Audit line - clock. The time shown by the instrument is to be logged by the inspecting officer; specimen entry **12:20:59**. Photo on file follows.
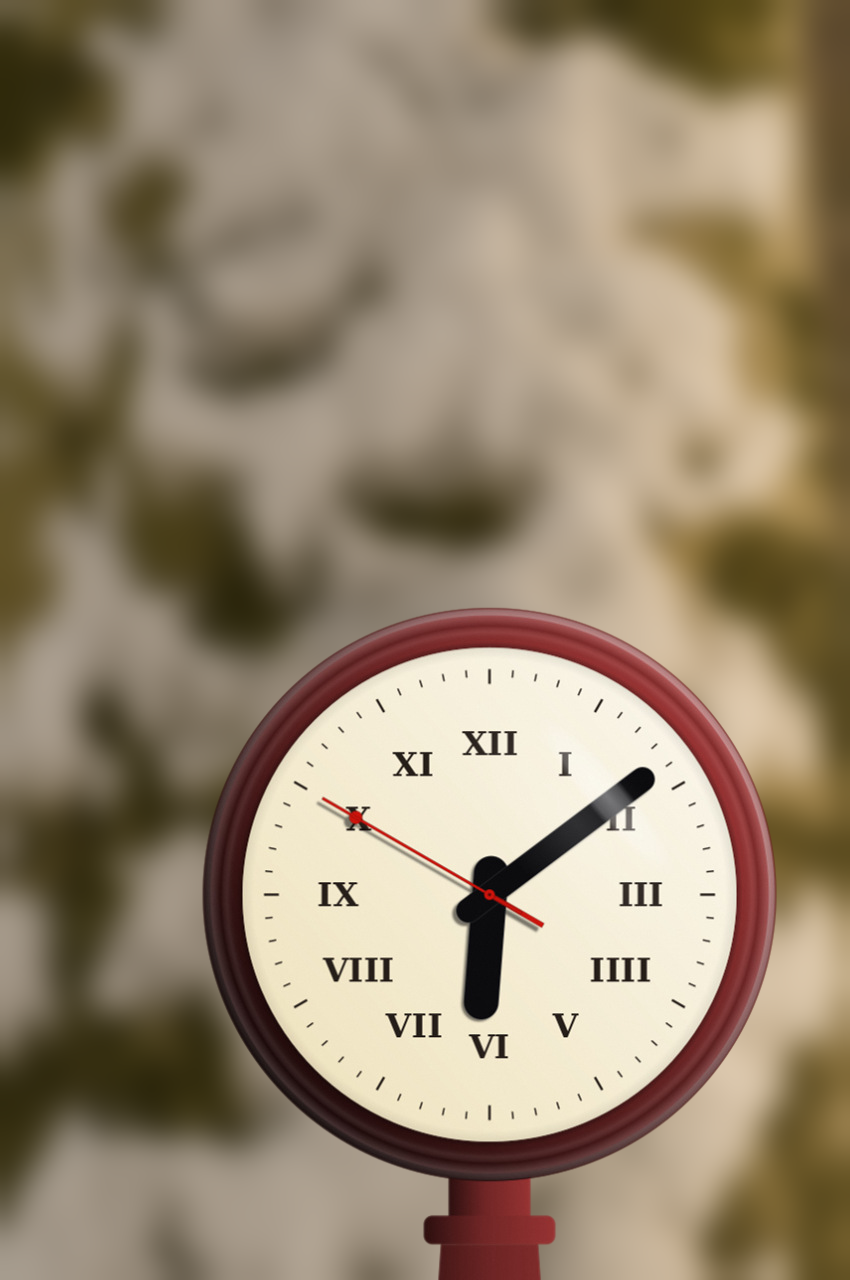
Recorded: **6:08:50**
